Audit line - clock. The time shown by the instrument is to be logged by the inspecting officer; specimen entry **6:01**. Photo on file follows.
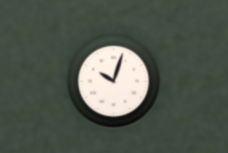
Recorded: **10:03**
